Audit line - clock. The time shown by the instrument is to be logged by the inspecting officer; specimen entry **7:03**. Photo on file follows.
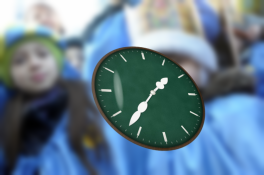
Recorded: **1:37**
